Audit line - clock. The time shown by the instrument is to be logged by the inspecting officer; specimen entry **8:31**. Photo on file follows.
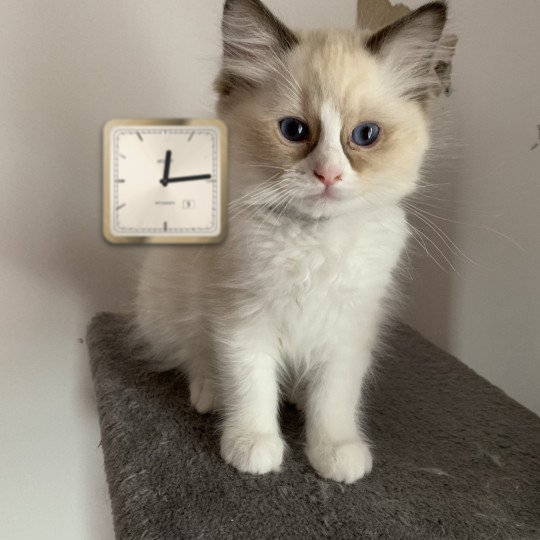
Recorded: **12:14**
